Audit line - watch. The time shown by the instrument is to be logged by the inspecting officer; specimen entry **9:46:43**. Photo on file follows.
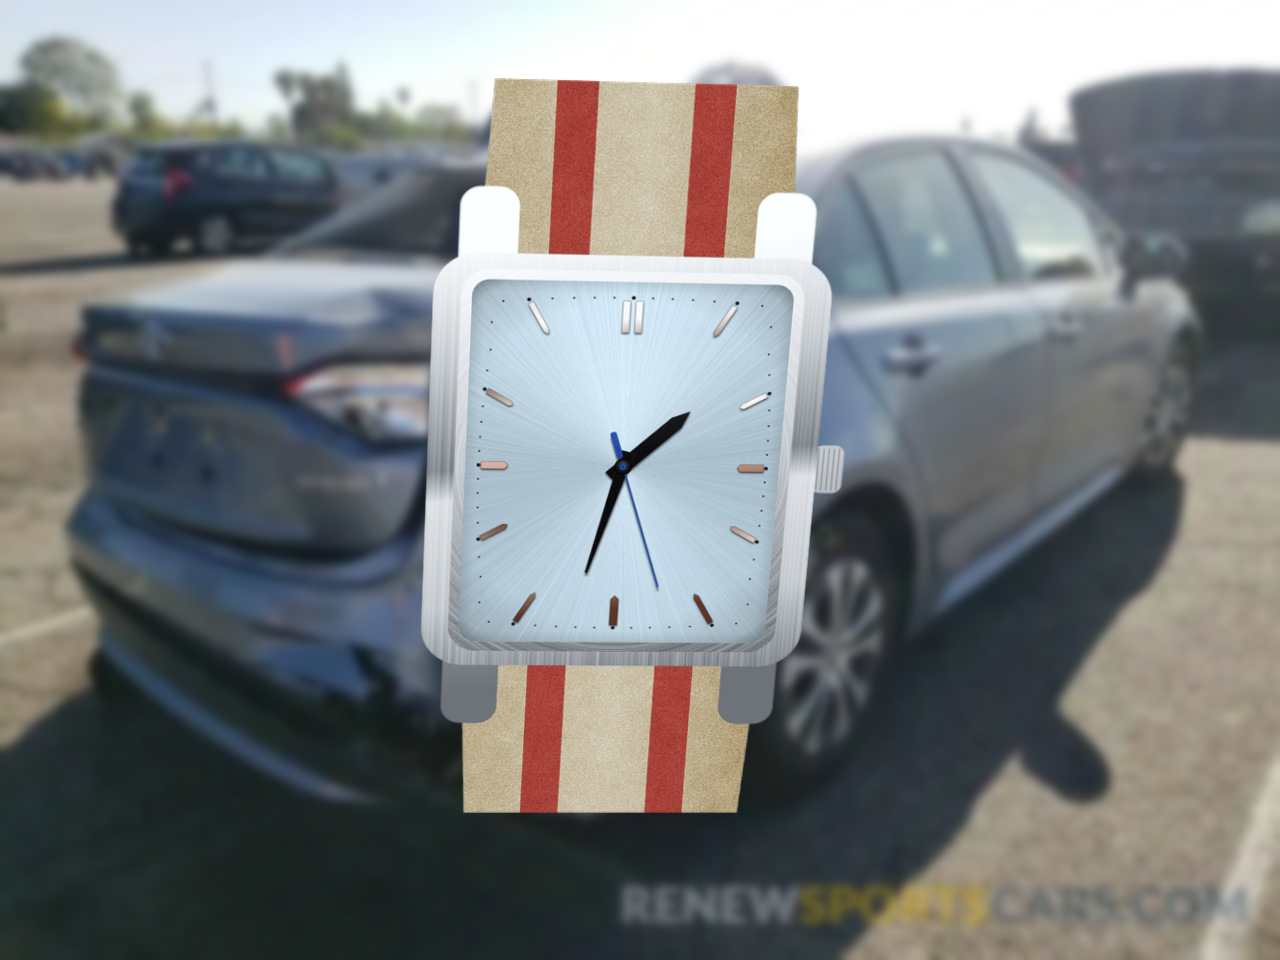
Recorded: **1:32:27**
